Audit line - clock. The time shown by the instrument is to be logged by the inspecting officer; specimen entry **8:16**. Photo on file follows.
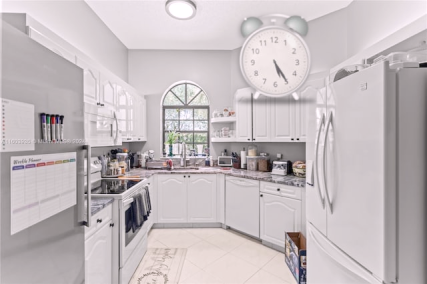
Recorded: **5:25**
